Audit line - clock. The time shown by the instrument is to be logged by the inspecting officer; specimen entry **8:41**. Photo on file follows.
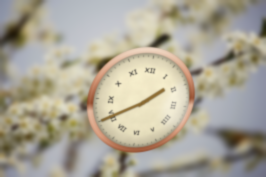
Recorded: **1:40**
